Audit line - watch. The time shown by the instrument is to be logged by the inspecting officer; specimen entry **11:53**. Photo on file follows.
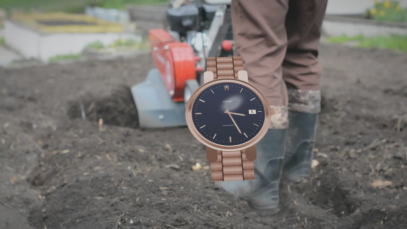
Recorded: **3:26**
